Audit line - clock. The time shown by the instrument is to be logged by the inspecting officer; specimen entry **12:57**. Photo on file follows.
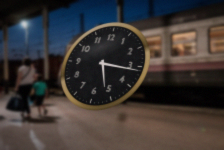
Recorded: **5:16**
